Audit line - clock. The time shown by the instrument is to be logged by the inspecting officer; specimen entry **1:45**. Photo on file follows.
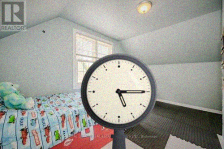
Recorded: **5:15**
